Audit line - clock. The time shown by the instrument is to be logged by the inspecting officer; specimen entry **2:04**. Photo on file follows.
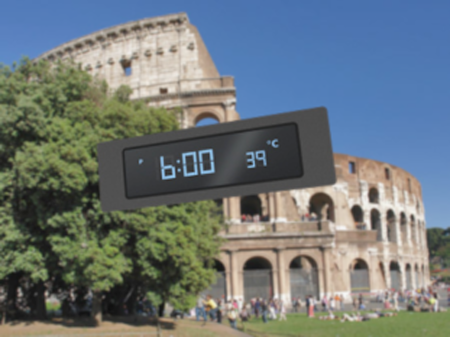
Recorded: **6:00**
